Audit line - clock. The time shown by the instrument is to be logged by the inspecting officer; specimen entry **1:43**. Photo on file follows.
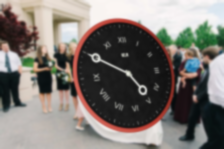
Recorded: **4:50**
